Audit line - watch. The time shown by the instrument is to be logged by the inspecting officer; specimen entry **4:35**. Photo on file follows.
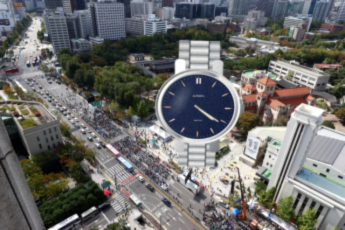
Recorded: **4:21**
